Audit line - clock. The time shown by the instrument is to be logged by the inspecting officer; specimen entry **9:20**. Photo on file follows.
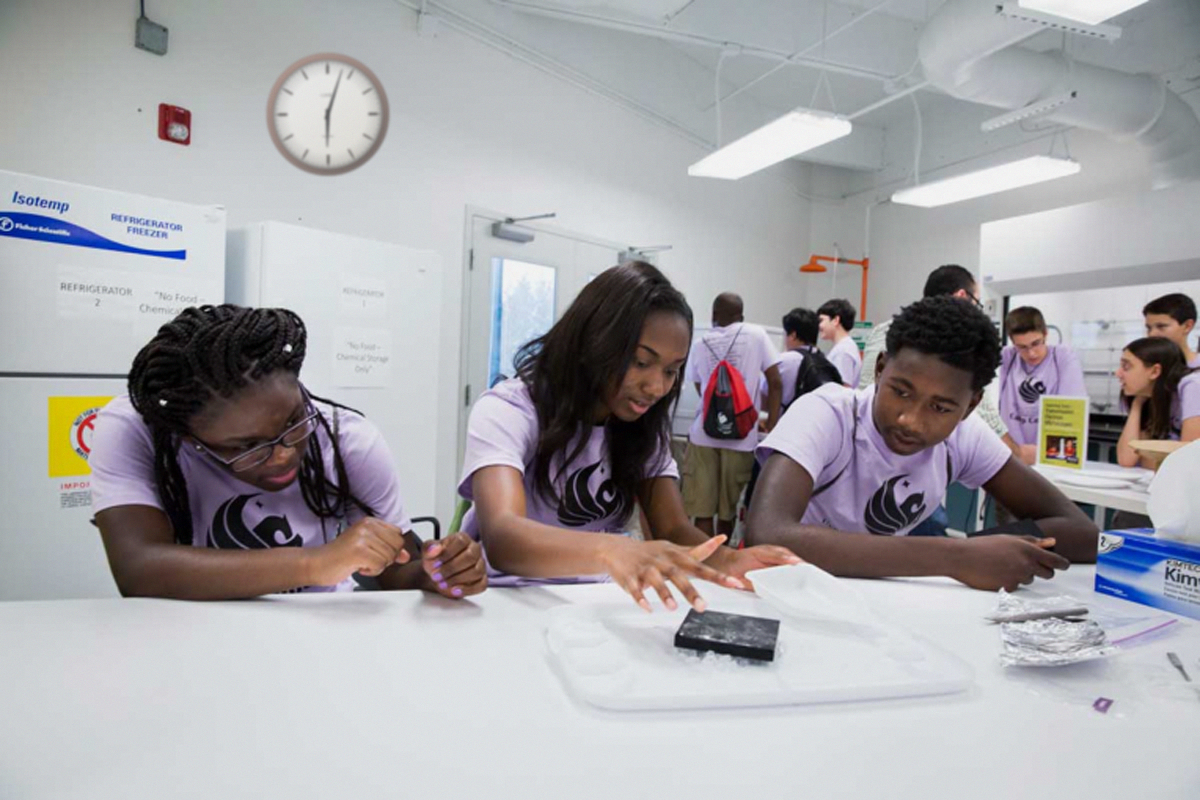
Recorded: **6:03**
